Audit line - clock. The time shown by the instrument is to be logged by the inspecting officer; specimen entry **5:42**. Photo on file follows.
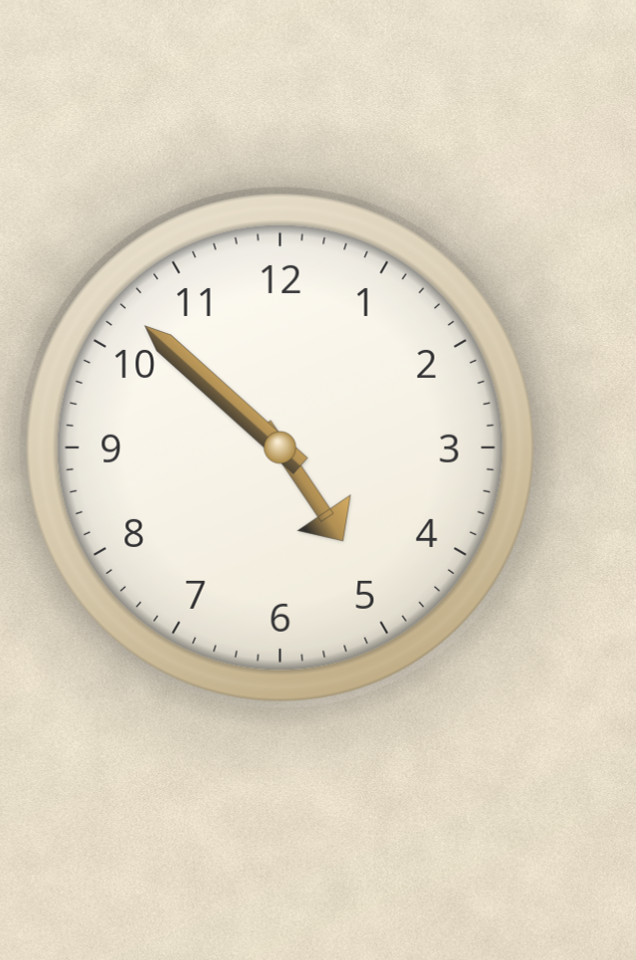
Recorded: **4:52**
